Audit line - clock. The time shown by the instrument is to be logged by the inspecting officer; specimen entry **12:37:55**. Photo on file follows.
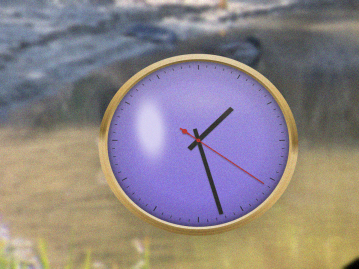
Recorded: **1:27:21**
